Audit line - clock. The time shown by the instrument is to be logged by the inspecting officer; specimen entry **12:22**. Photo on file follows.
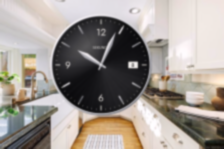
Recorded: **10:04**
